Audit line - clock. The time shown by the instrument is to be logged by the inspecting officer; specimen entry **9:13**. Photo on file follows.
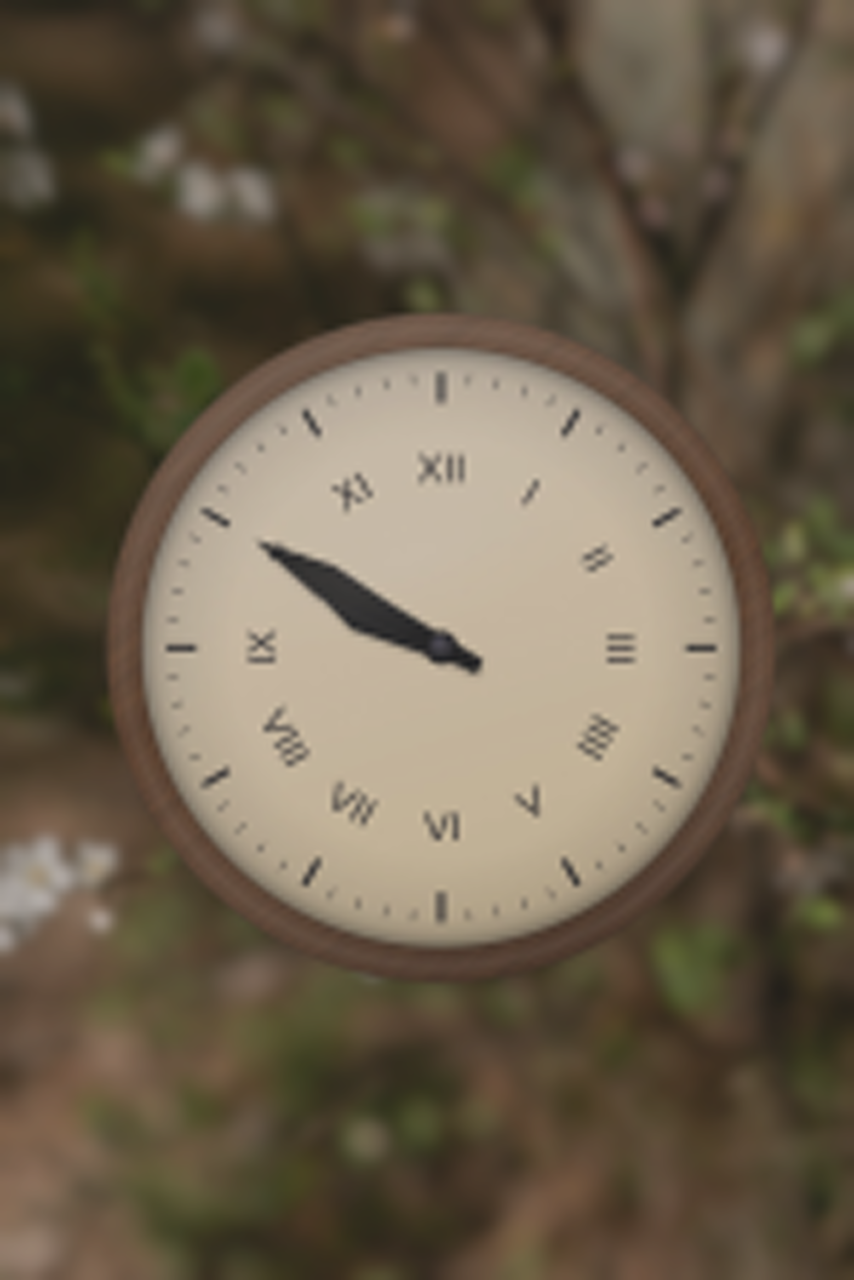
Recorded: **9:50**
